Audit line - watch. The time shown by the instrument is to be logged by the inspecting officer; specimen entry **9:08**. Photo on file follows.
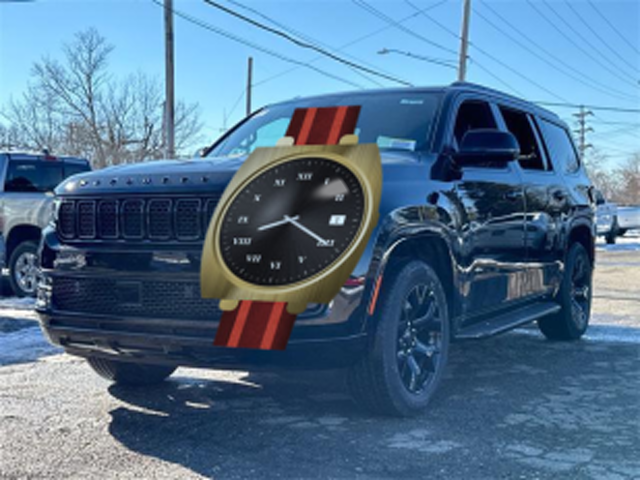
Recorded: **8:20**
